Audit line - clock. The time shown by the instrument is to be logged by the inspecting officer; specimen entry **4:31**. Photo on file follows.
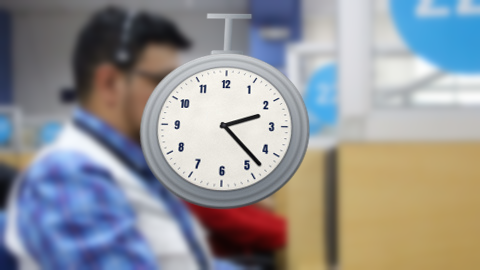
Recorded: **2:23**
